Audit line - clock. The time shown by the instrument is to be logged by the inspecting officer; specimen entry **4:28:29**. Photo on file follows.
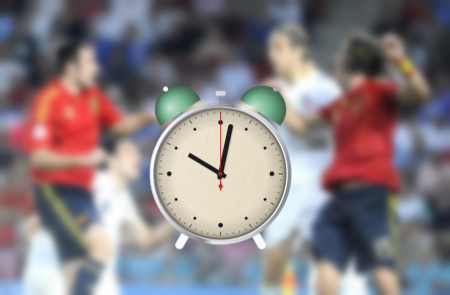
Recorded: **10:02:00**
